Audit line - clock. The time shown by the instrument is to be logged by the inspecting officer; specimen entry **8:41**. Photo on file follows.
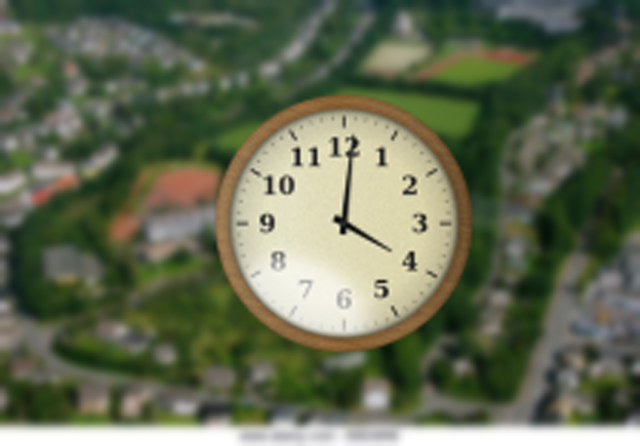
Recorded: **4:01**
